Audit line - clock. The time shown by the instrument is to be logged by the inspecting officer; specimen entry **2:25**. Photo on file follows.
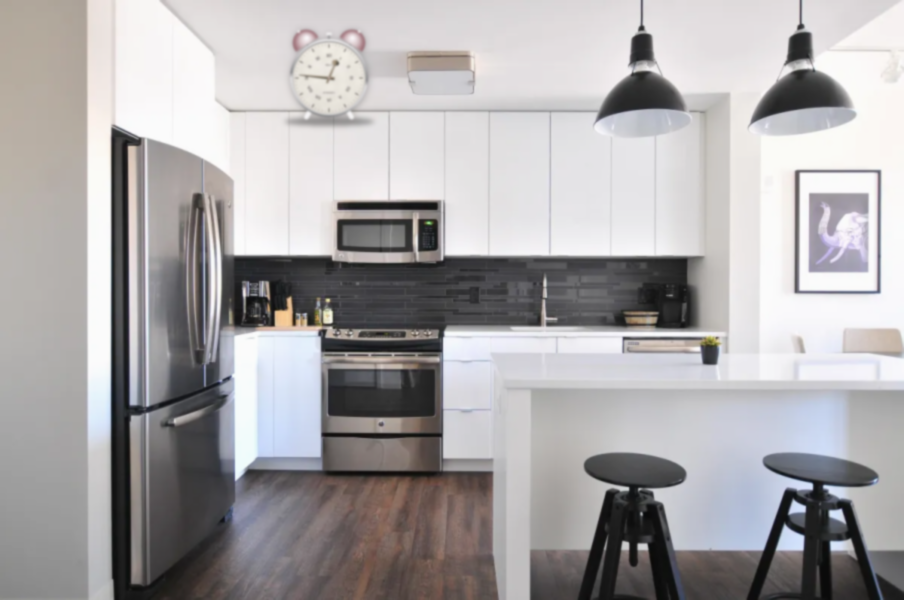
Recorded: **12:46**
